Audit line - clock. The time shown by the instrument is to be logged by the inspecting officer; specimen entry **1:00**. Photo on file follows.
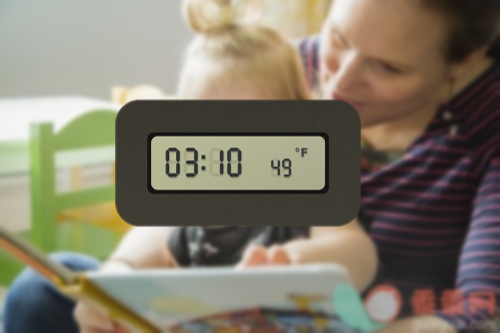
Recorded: **3:10**
